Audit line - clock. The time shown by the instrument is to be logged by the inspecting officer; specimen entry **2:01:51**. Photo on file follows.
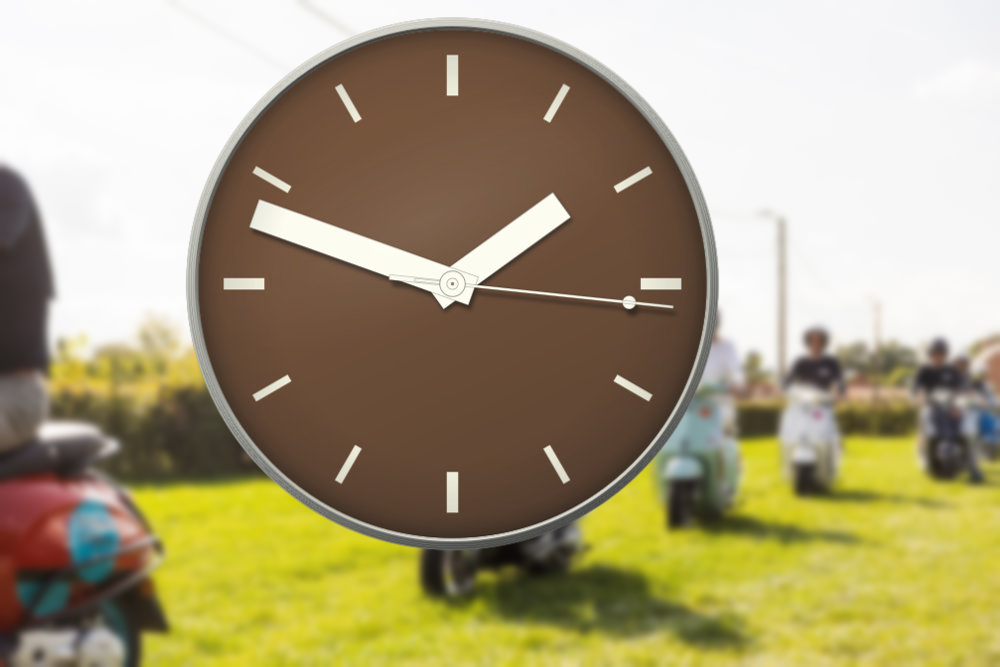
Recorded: **1:48:16**
